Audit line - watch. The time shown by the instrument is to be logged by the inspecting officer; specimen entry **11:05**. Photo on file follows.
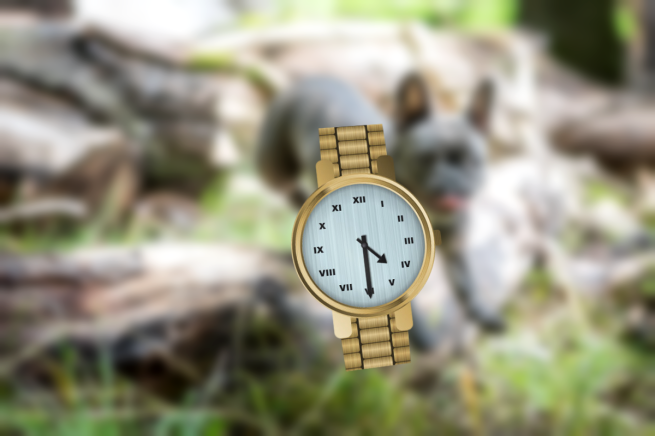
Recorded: **4:30**
